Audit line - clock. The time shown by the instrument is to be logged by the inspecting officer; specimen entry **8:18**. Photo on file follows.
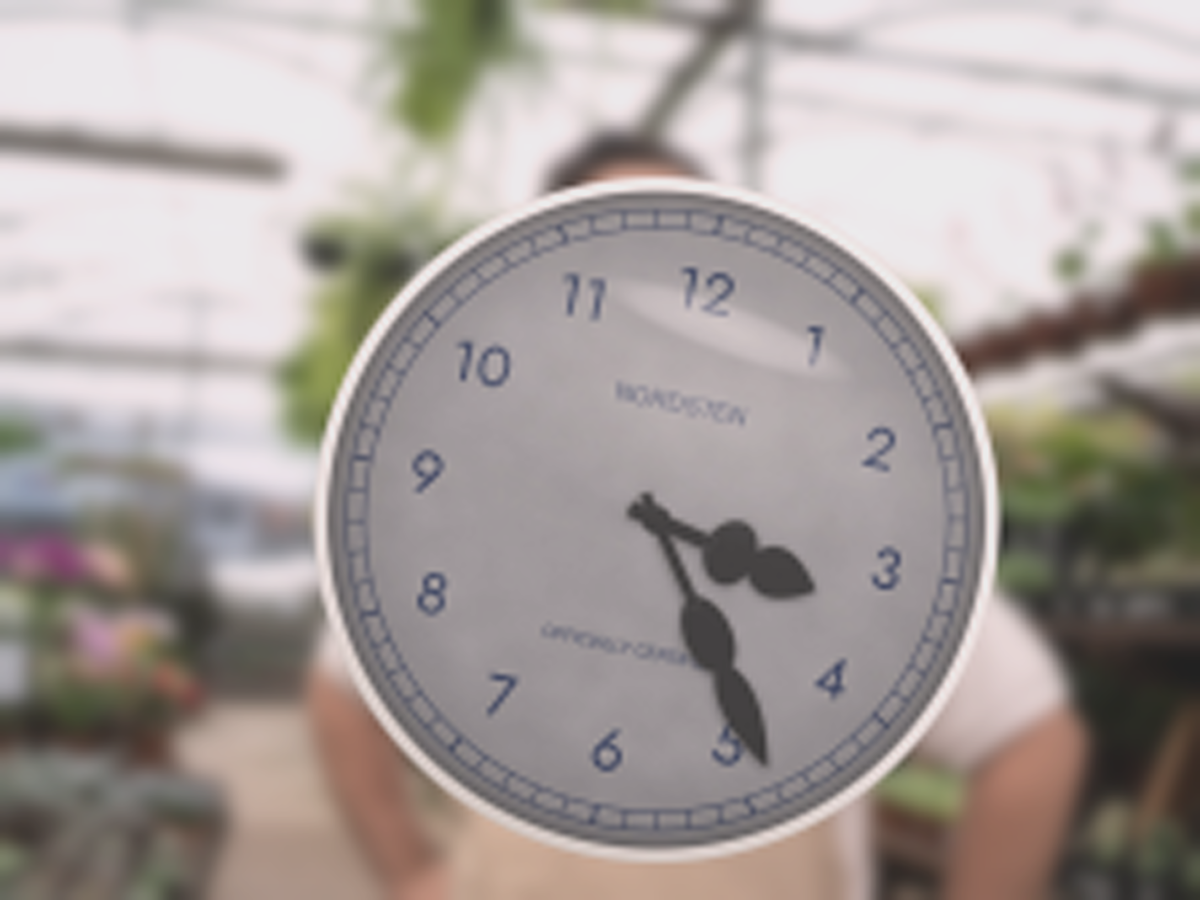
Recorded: **3:24**
